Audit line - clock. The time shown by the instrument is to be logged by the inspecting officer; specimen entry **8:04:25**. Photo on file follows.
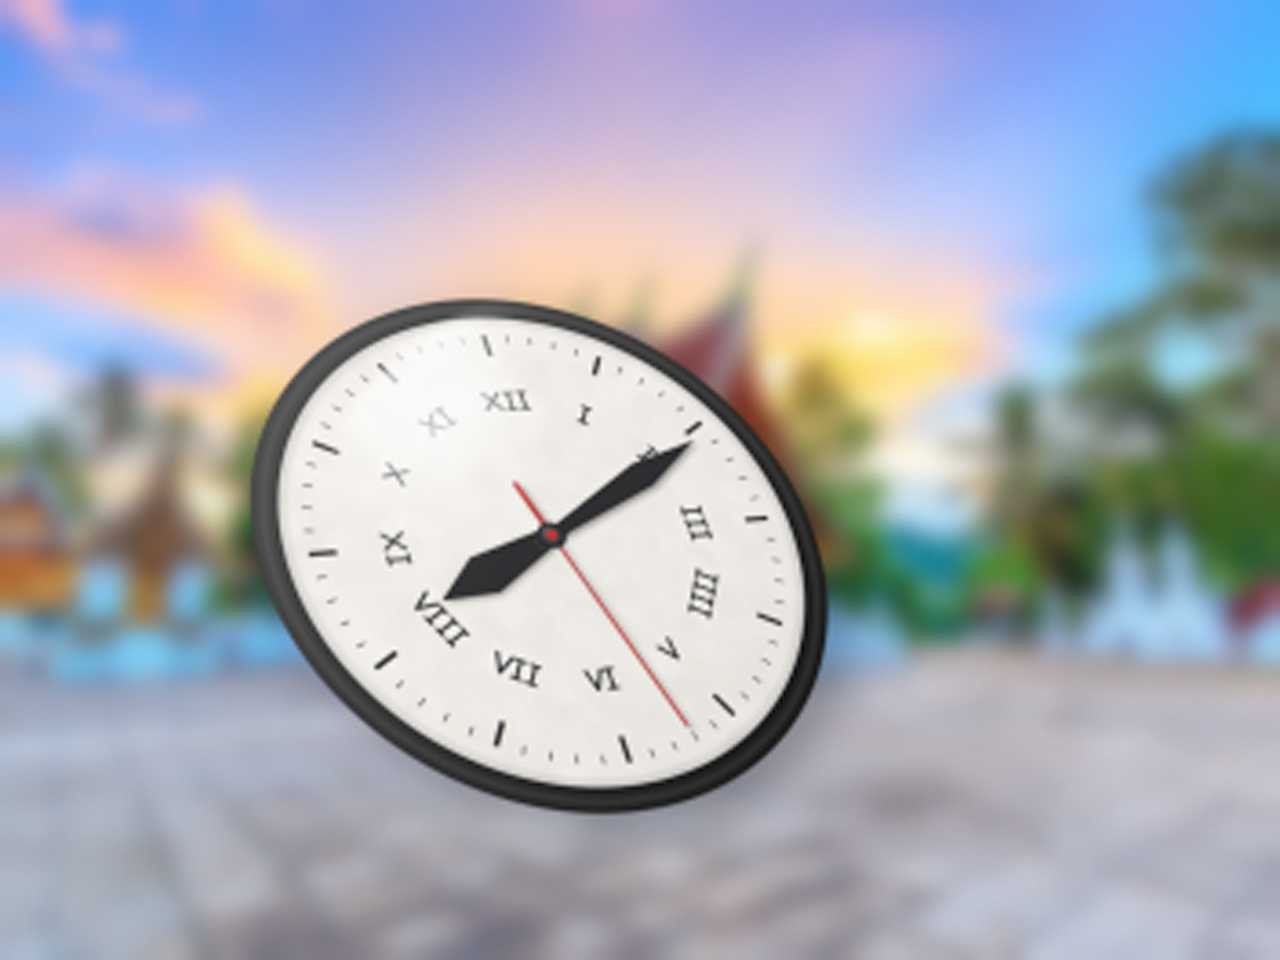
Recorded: **8:10:27**
